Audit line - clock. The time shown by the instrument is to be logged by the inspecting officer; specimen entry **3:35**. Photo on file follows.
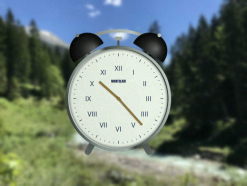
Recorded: **10:23**
